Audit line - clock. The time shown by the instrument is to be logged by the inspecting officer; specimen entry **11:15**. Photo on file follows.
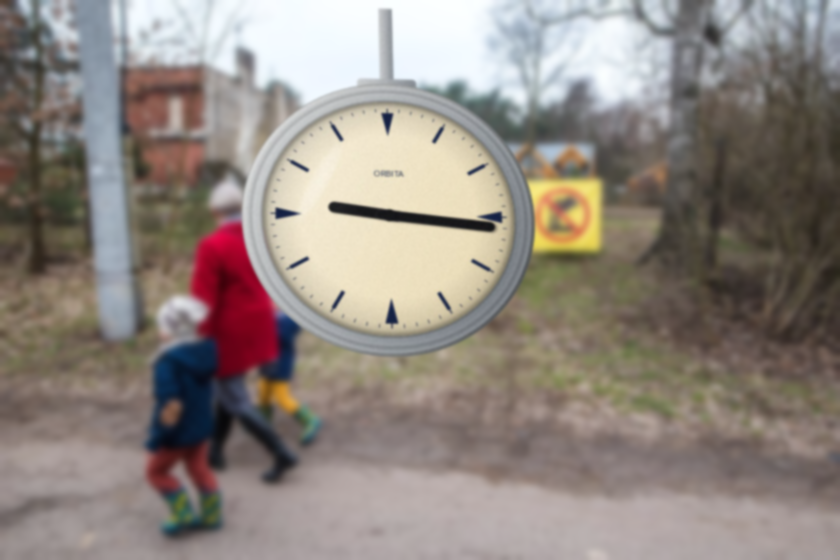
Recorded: **9:16**
